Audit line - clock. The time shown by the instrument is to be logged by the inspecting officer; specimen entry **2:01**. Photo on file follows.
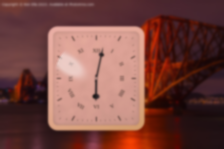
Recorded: **6:02**
